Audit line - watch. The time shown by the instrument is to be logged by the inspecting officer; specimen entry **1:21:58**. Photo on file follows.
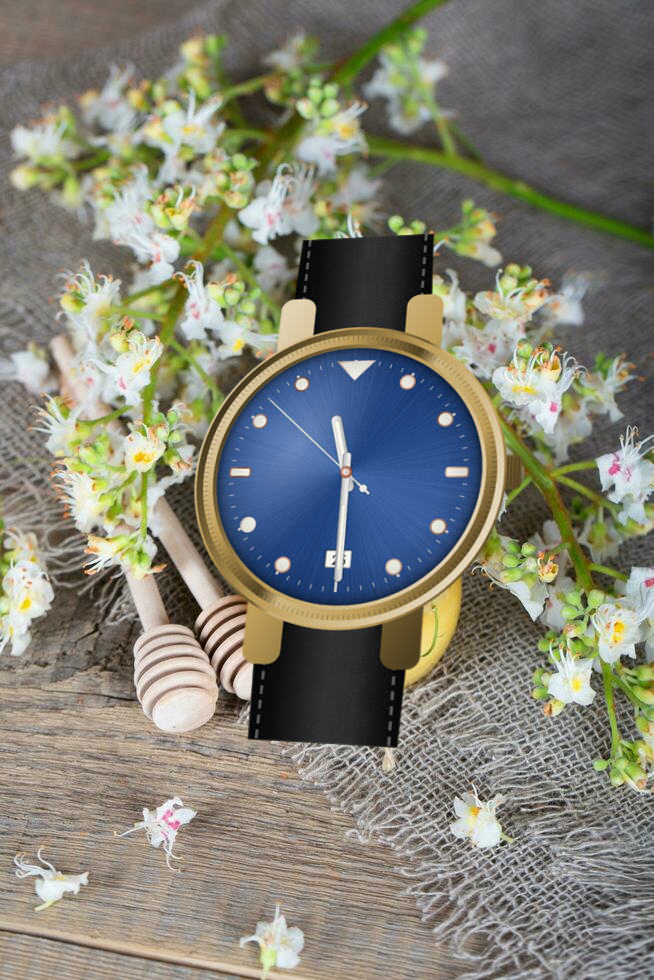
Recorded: **11:29:52**
